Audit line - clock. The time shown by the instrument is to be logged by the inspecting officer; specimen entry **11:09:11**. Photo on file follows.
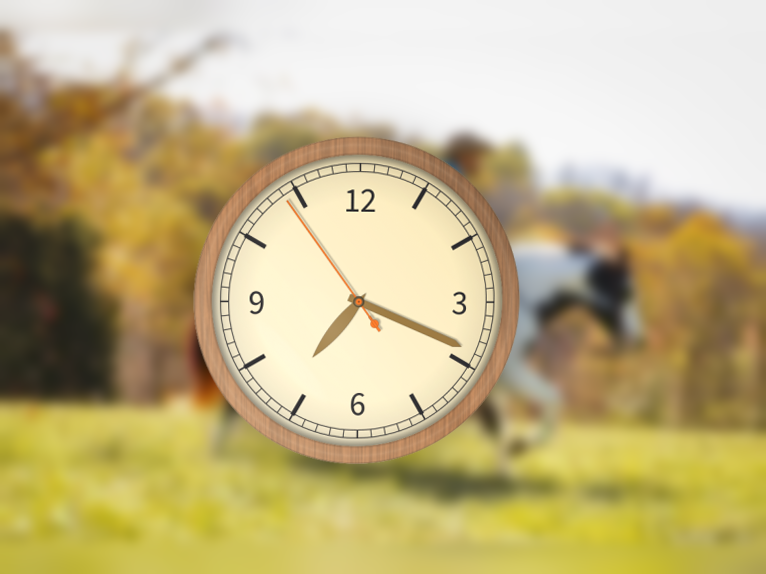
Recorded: **7:18:54**
